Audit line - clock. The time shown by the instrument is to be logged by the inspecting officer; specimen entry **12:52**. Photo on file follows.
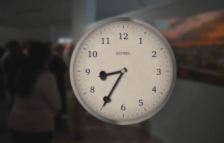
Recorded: **8:35**
